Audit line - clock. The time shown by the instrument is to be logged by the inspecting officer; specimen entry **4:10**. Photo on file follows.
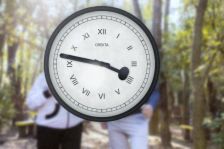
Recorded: **3:47**
